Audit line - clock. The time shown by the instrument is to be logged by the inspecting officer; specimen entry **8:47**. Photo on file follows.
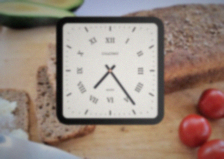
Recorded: **7:24**
